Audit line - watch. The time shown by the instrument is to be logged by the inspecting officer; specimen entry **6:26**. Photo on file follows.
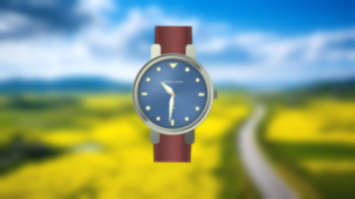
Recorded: **10:31**
